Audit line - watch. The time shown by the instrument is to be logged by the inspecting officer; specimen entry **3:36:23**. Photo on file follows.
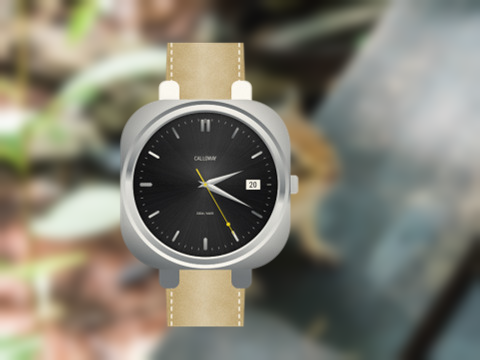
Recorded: **2:19:25**
